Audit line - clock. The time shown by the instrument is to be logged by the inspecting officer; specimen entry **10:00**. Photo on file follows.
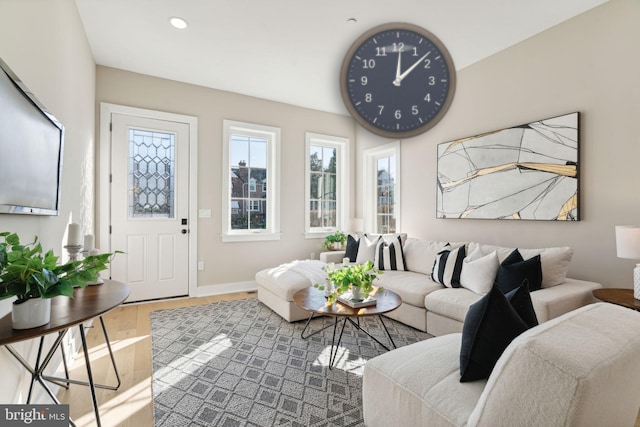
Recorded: **12:08**
